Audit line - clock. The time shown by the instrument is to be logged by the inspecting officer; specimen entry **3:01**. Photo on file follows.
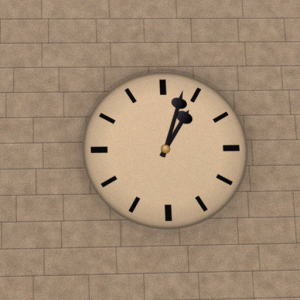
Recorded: **1:03**
